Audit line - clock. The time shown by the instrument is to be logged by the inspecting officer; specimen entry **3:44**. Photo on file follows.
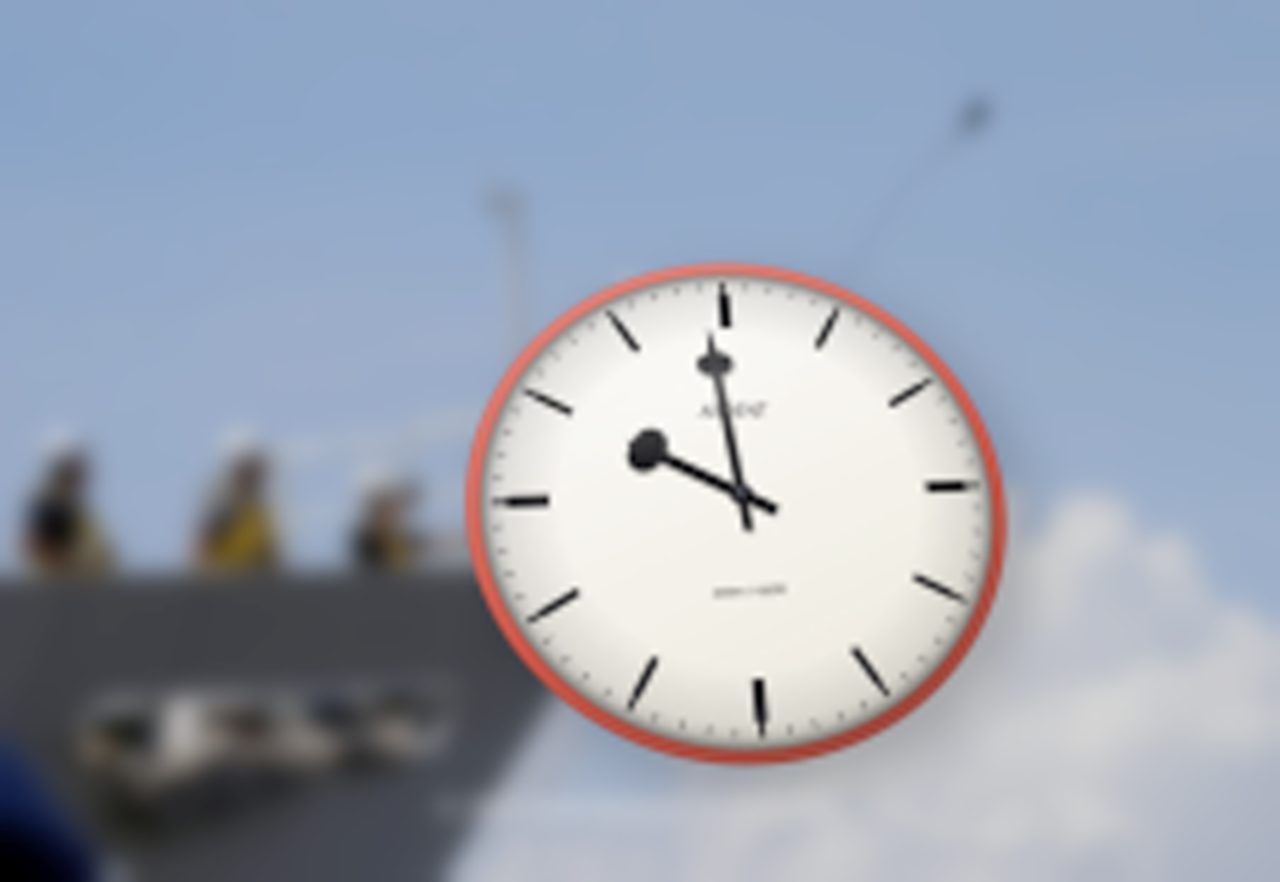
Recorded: **9:59**
